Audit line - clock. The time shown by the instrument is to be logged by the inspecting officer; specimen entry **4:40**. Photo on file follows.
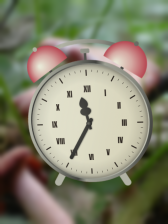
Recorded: **11:35**
